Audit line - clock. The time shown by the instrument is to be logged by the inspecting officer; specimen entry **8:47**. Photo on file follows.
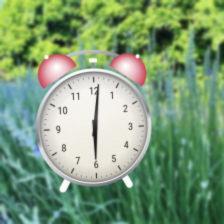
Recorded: **6:01**
